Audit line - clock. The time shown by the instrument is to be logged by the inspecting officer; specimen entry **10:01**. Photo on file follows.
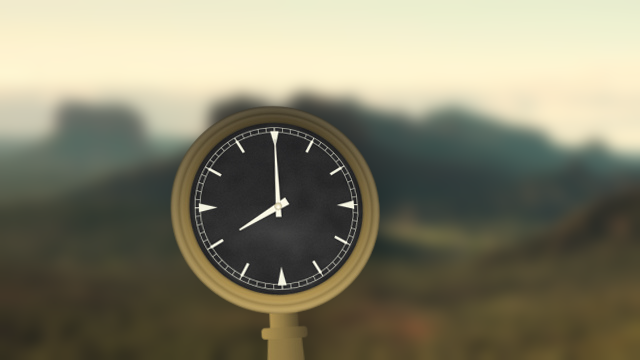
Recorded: **8:00**
